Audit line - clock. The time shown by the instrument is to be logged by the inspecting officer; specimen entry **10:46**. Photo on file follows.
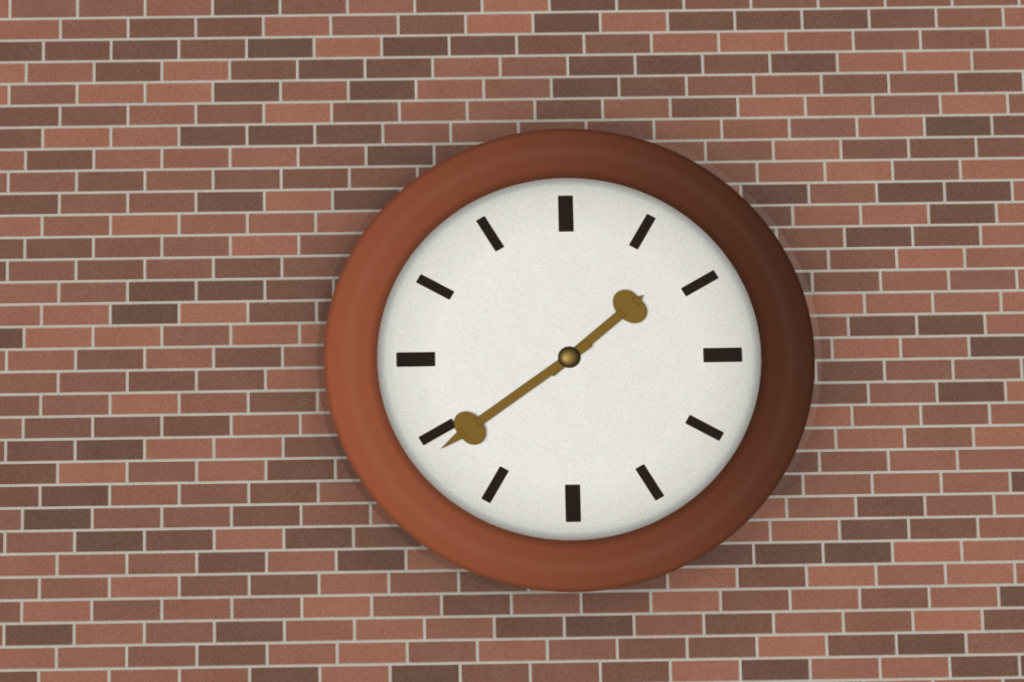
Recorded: **1:39**
